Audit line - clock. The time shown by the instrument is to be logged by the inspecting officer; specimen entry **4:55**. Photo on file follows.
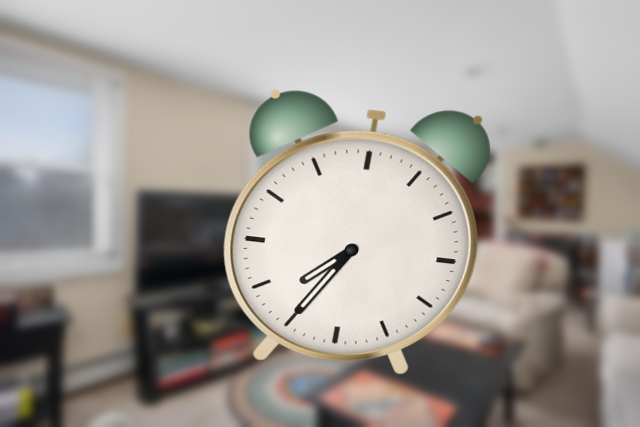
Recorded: **7:35**
